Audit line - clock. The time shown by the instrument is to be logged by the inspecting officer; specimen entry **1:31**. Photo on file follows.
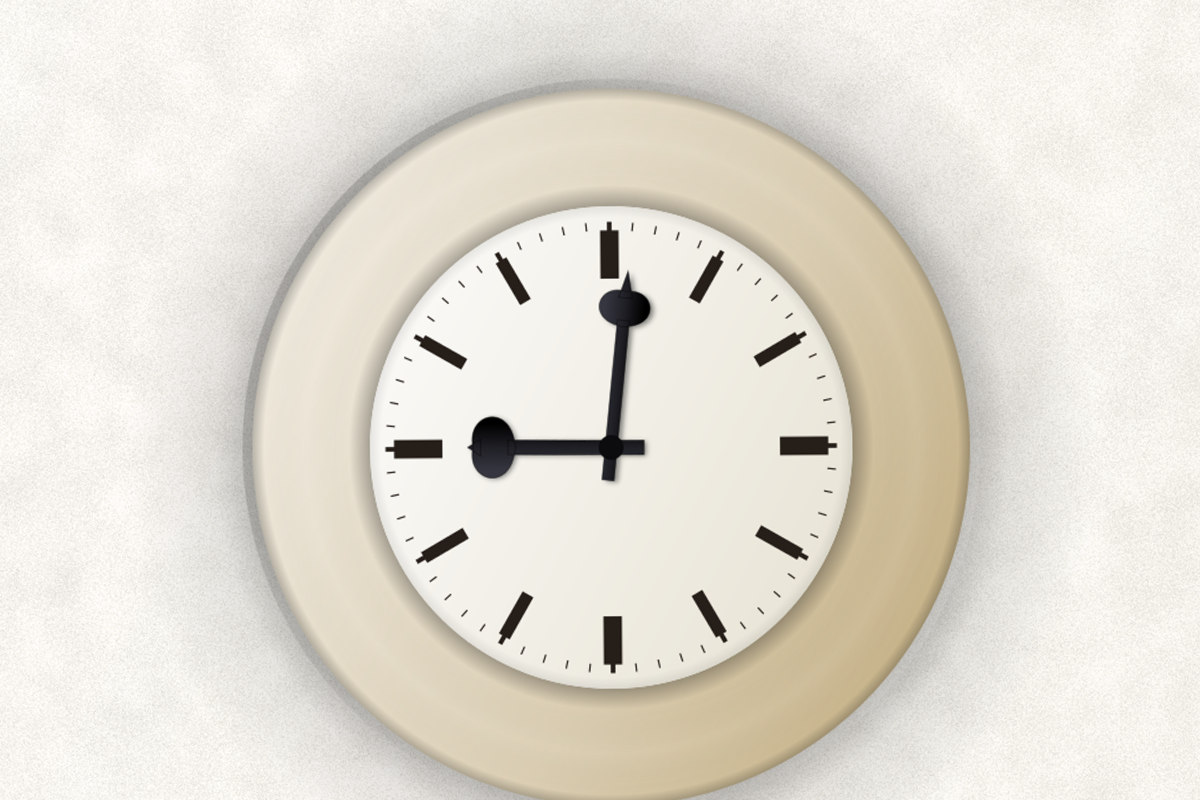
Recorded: **9:01**
